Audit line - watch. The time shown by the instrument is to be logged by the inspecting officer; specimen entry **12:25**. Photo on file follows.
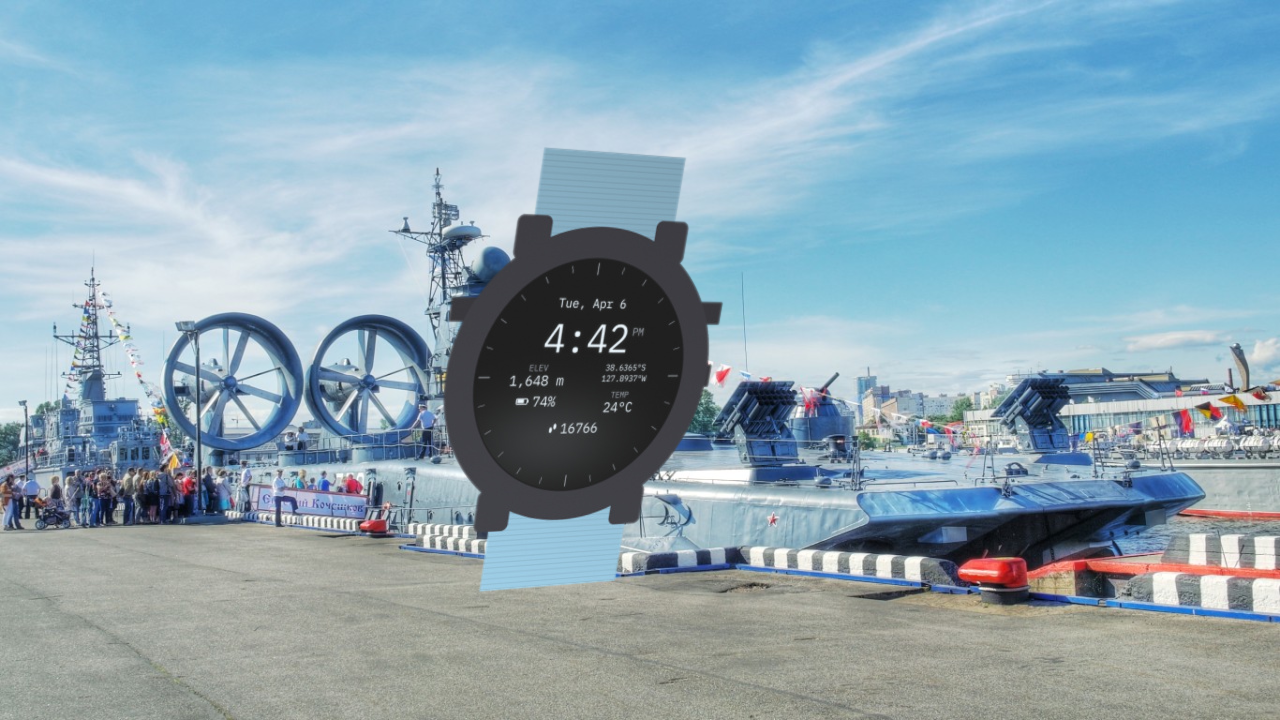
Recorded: **4:42**
